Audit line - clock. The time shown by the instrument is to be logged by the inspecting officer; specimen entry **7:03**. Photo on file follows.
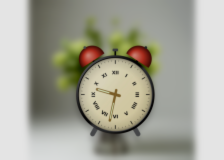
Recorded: **9:32**
